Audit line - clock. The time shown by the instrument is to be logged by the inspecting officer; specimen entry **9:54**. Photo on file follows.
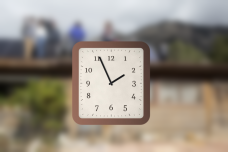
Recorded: **1:56**
